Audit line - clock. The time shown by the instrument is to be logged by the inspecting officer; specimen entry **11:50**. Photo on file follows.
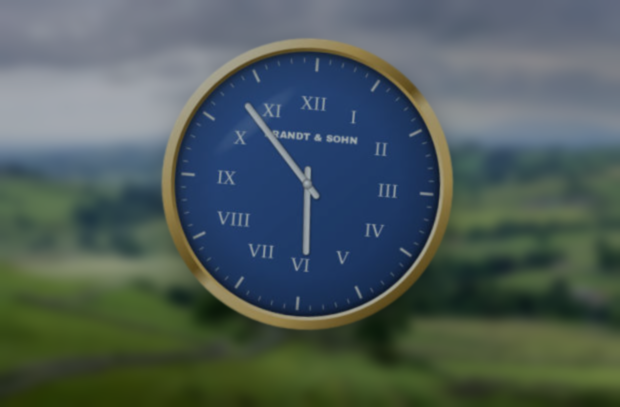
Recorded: **5:53**
